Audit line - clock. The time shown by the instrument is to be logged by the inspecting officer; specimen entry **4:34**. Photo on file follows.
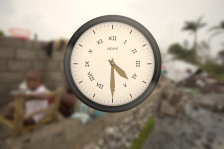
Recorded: **4:30**
